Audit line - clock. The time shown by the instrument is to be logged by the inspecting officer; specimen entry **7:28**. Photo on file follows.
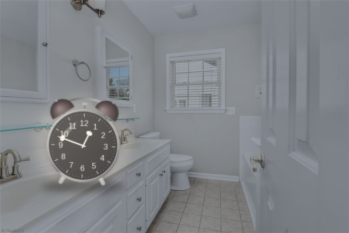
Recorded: **12:48**
